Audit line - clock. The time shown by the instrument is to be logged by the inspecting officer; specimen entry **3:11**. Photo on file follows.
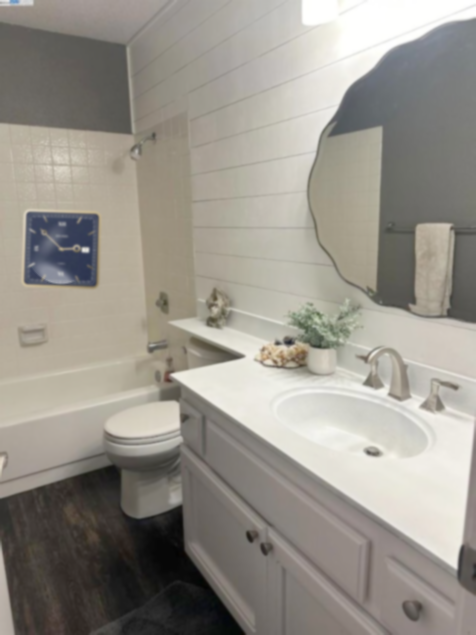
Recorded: **2:52**
